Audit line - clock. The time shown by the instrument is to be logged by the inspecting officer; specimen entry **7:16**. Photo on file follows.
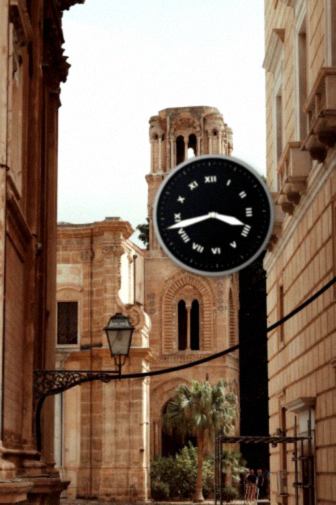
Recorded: **3:43**
